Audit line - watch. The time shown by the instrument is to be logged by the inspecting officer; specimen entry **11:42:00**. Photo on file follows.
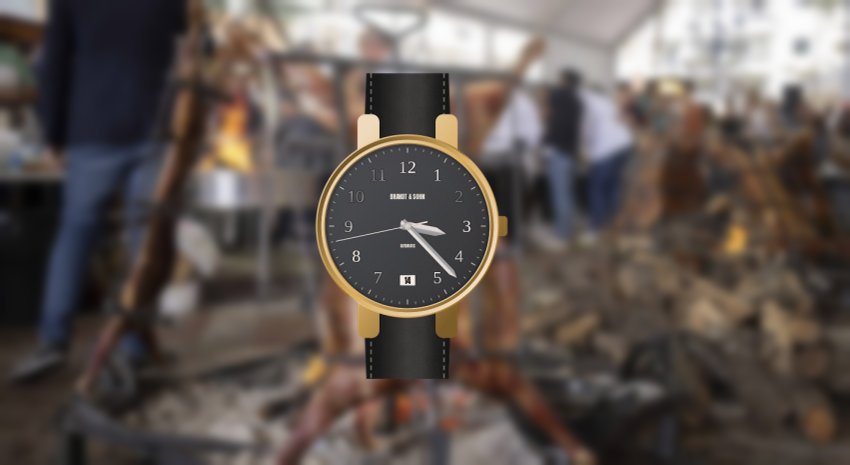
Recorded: **3:22:43**
